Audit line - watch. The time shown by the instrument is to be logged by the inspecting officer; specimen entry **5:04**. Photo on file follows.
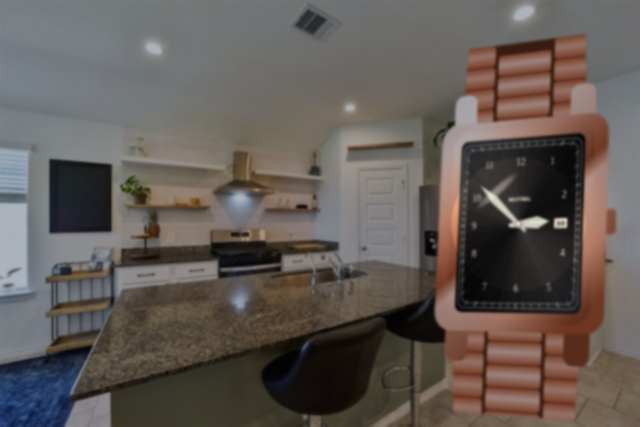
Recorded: **2:52**
